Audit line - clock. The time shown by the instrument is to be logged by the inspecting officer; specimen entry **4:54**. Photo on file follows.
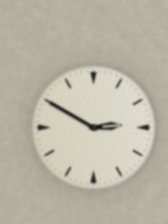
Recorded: **2:50**
